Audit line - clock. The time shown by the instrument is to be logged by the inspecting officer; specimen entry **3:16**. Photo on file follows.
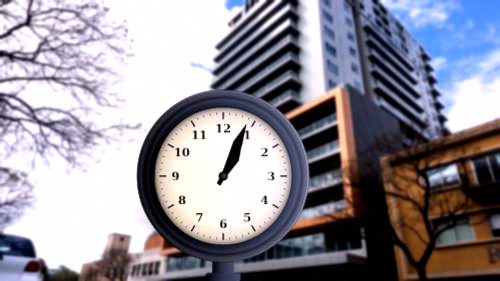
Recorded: **1:04**
